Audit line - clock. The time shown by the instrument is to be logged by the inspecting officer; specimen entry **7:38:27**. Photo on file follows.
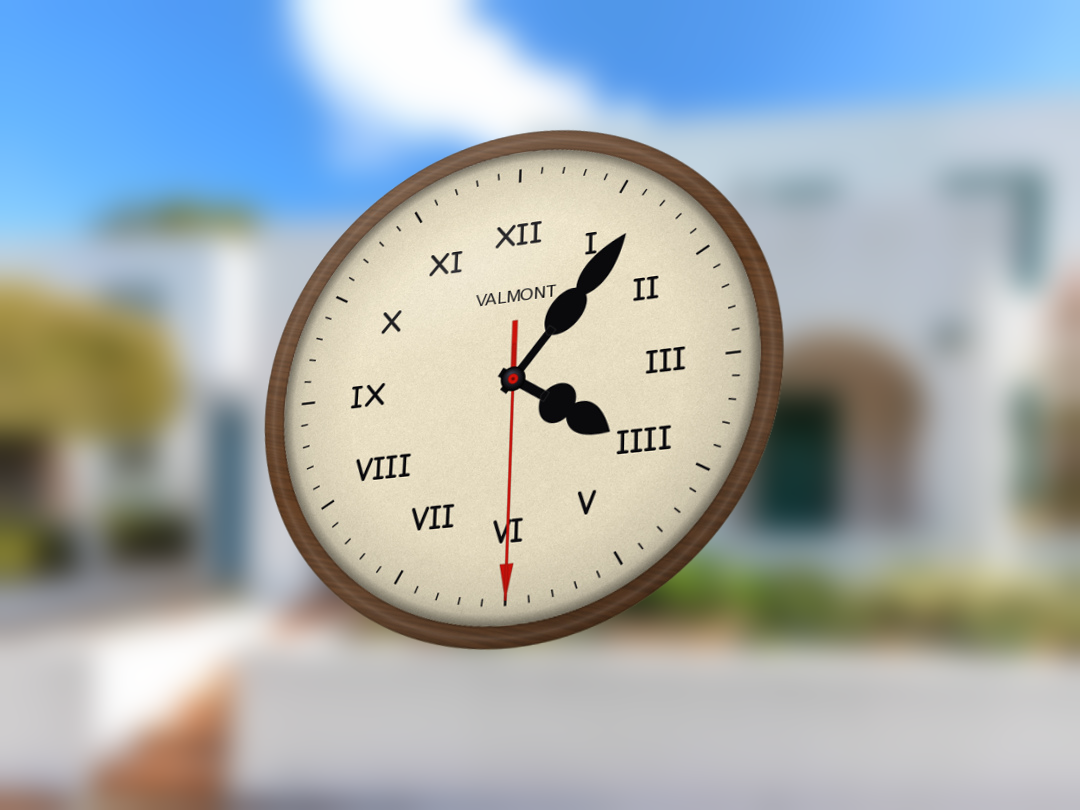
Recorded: **4:06:30**
